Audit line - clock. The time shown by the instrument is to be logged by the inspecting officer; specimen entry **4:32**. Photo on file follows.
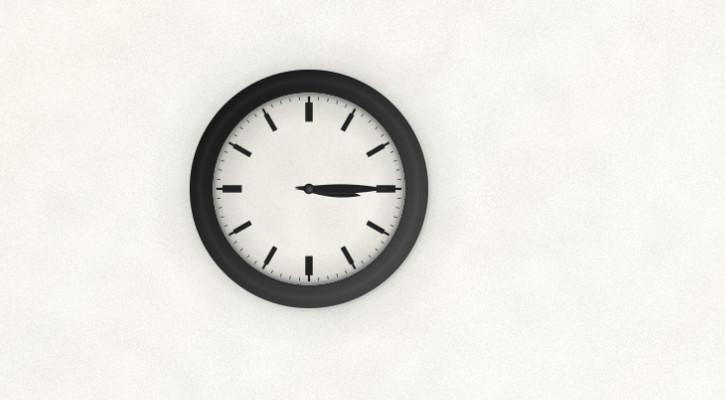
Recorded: **3:15**
